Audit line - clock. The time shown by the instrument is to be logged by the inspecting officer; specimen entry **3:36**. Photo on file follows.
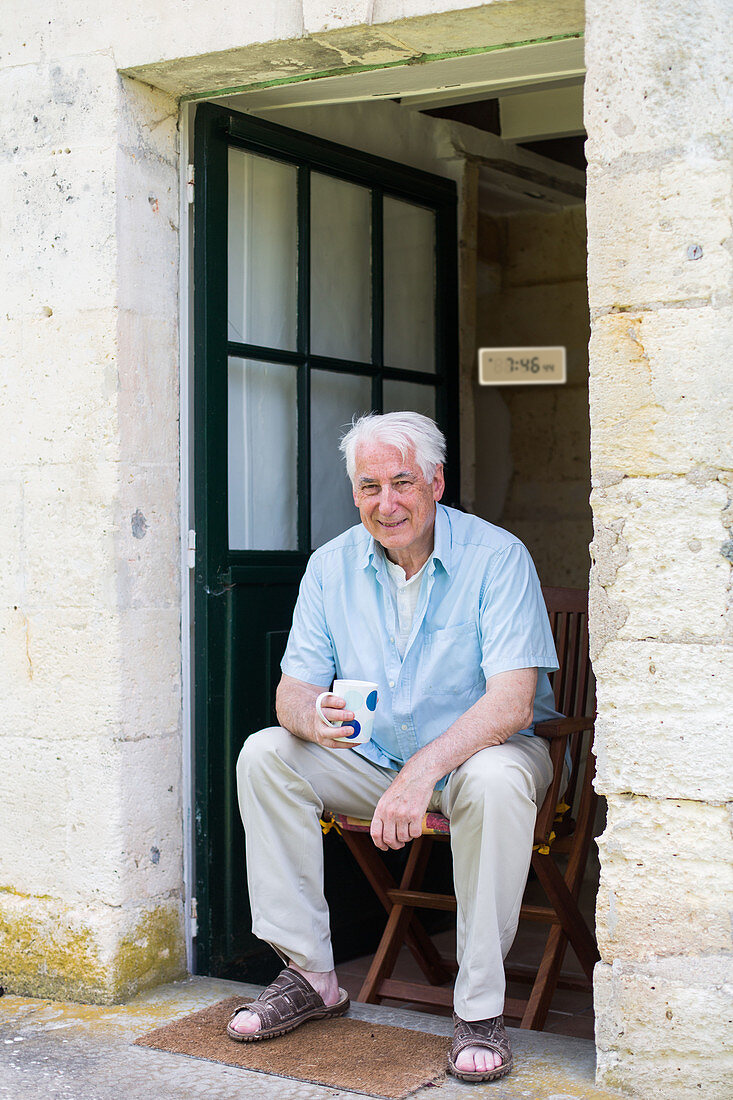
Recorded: **7:46**
